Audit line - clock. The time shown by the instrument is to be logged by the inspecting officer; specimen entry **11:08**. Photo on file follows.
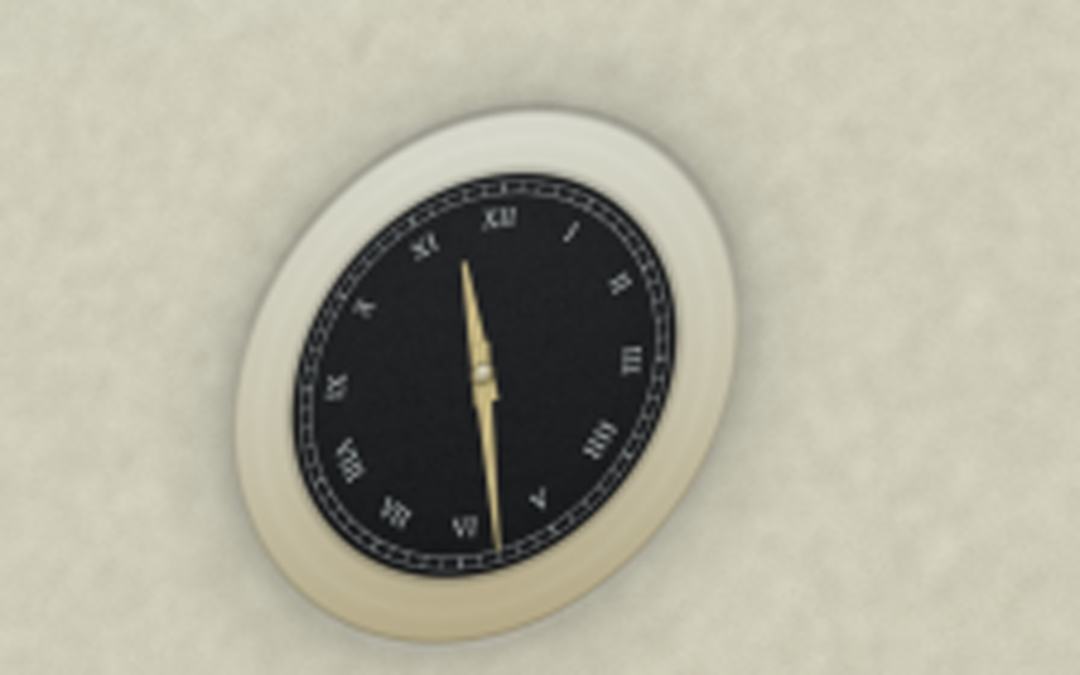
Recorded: **11:28**
